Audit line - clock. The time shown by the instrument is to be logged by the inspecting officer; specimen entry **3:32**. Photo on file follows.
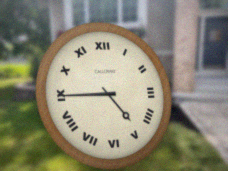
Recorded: **4:45**
